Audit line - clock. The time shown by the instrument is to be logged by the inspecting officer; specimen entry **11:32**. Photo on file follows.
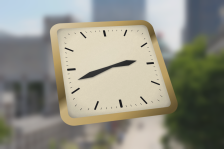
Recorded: **2:42**
